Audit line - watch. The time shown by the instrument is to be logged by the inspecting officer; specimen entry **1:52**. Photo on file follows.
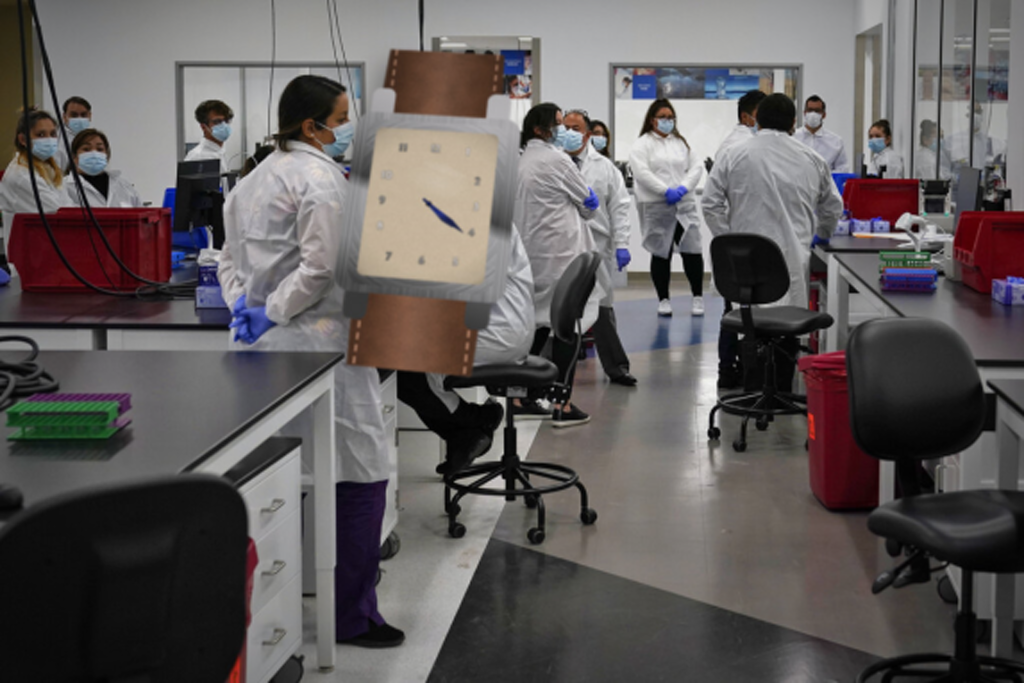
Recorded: **4:21**
